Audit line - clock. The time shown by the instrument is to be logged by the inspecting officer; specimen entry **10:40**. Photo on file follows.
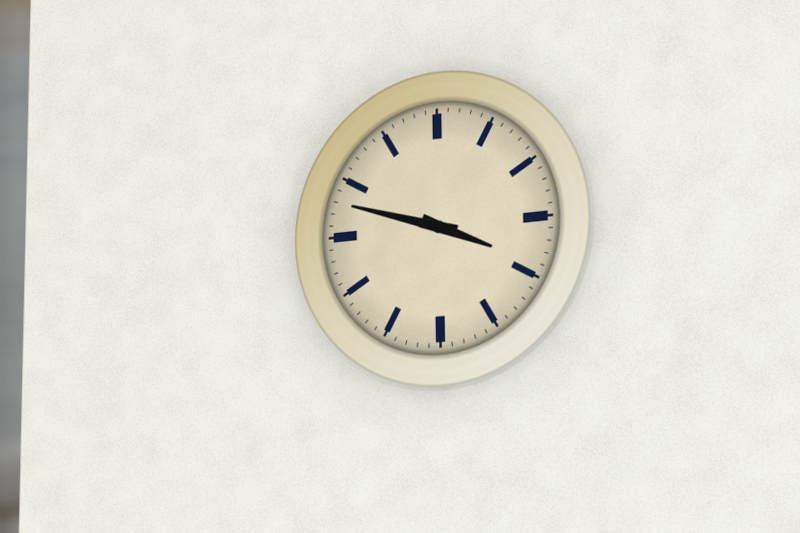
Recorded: **3:48**
